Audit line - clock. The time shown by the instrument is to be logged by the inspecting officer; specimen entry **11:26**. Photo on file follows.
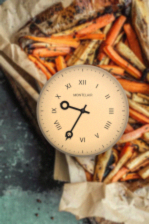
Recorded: **9:35**
